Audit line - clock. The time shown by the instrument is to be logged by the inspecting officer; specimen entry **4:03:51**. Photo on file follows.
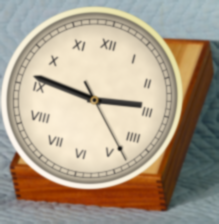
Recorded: **2:46:23**
